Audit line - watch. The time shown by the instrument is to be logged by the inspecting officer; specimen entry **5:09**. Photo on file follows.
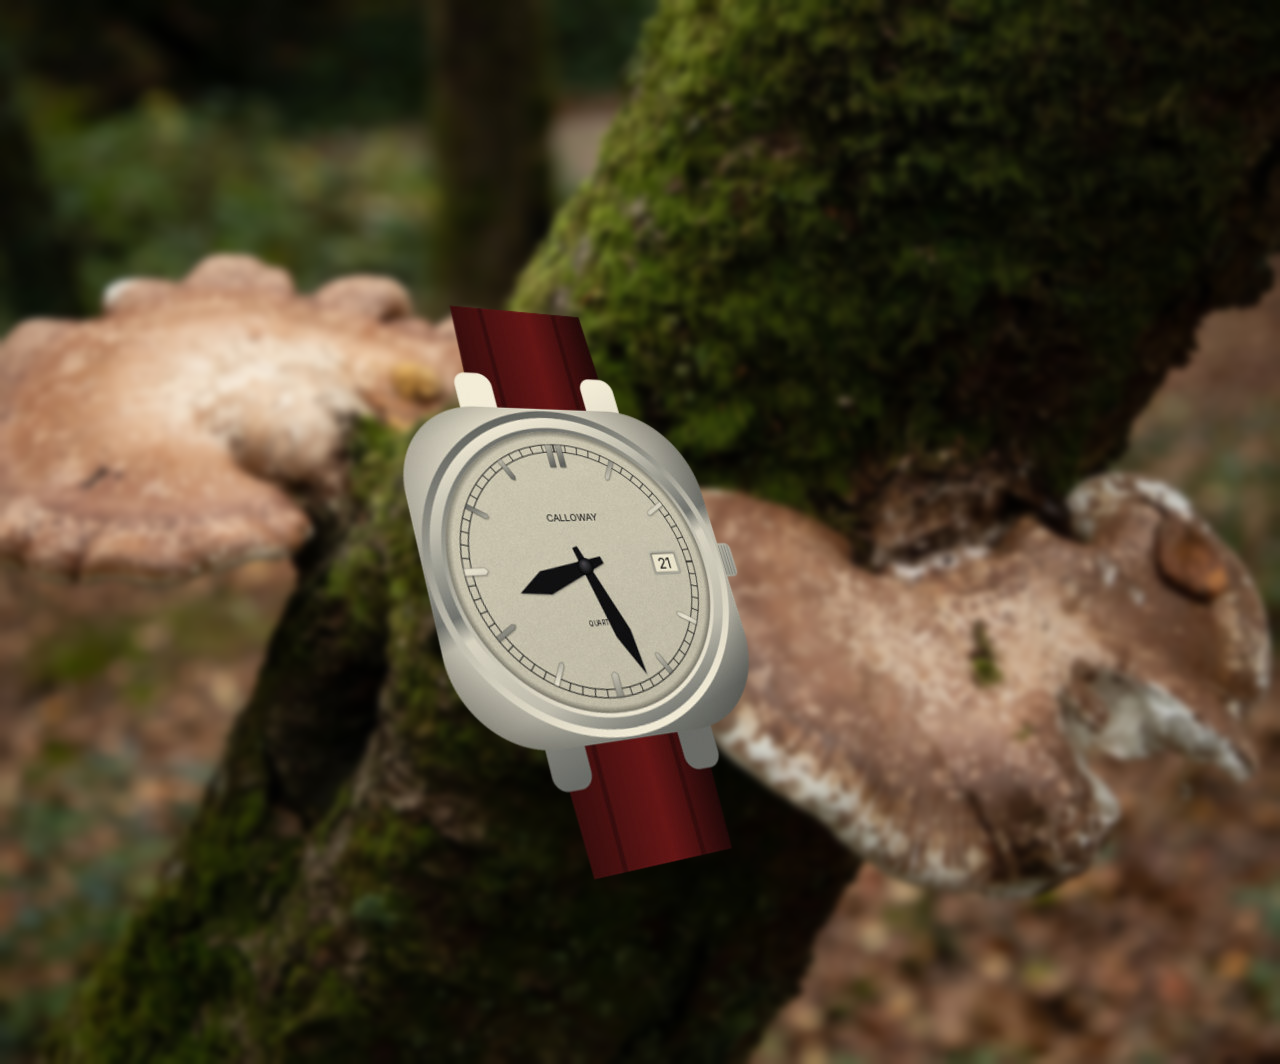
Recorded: **8:27**
